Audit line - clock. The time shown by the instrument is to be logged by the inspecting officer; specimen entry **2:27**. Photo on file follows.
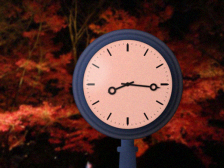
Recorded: **8:16**
